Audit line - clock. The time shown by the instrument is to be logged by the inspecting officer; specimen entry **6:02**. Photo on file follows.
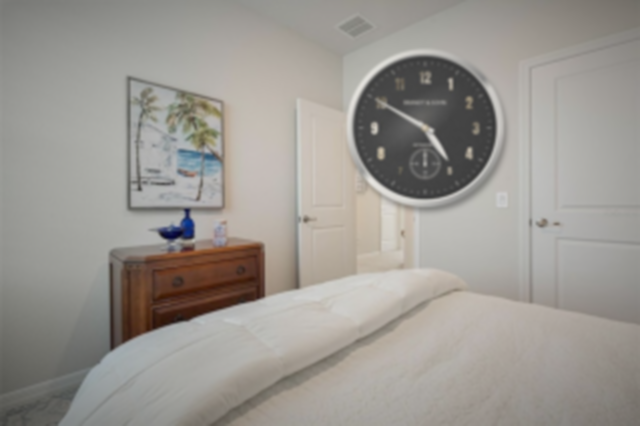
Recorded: **4:50**
